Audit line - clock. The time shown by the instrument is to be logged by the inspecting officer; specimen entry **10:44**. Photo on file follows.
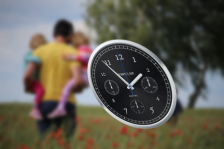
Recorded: **1:54**
